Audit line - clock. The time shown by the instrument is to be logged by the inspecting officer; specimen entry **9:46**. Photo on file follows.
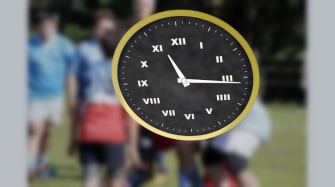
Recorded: **11:16**
